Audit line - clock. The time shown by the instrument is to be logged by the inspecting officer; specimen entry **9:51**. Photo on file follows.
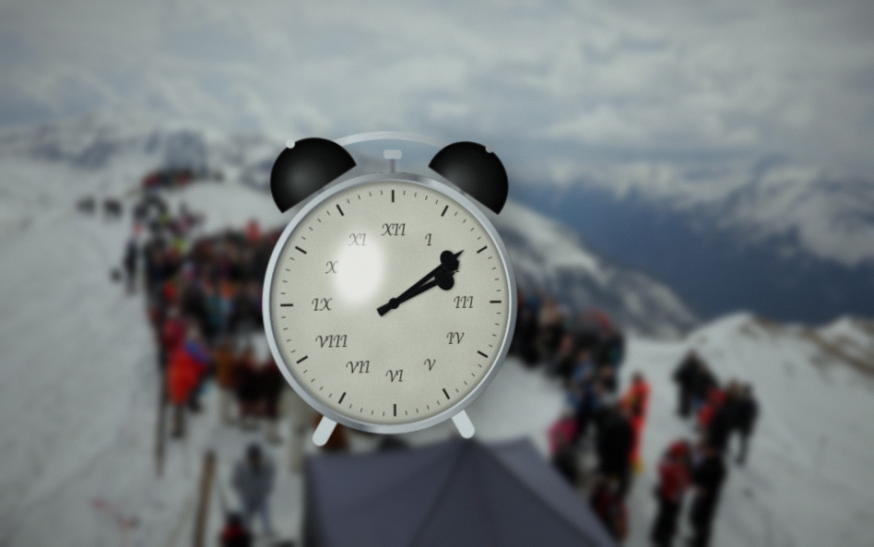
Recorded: **2:09**
